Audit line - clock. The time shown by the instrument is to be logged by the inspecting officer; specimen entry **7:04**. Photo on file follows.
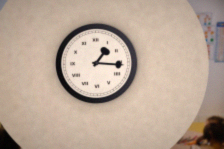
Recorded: **1:16**
